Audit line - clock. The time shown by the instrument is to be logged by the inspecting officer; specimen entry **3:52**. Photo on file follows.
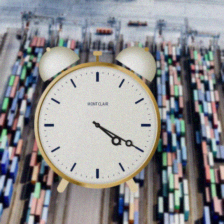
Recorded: **4:20**
